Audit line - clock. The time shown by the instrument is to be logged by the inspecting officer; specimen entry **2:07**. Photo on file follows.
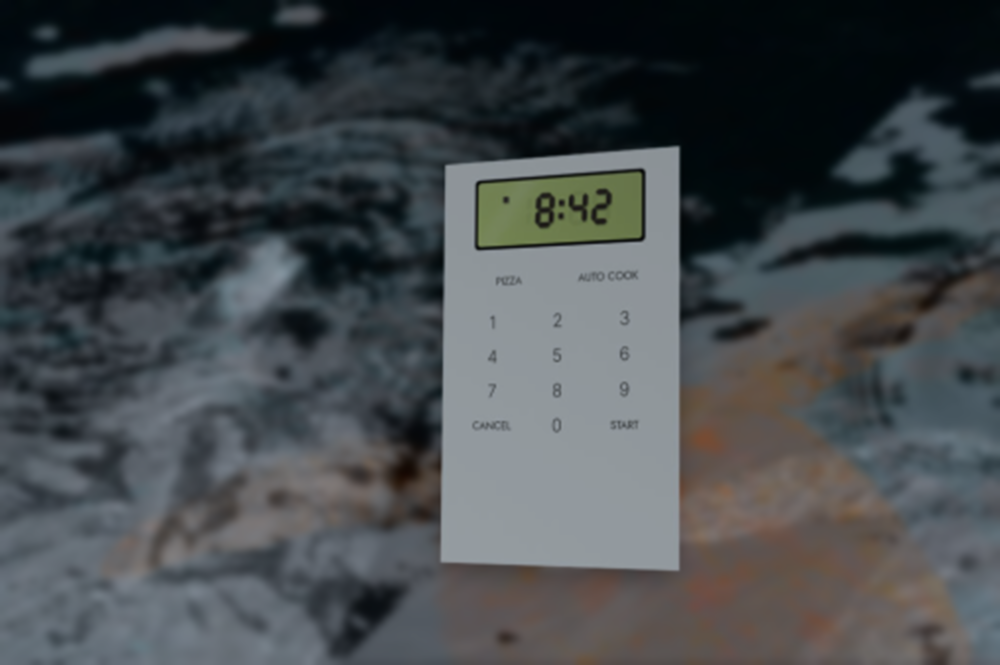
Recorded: **8:42**
